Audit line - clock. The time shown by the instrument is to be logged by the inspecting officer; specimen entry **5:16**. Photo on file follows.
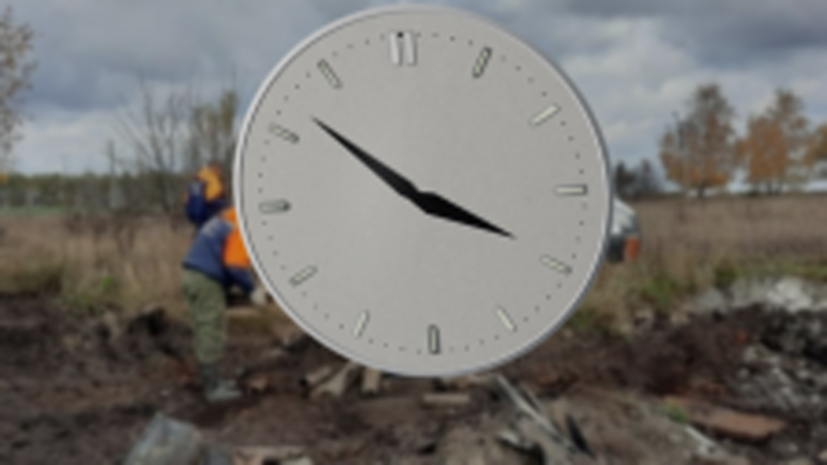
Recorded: **3:52**
